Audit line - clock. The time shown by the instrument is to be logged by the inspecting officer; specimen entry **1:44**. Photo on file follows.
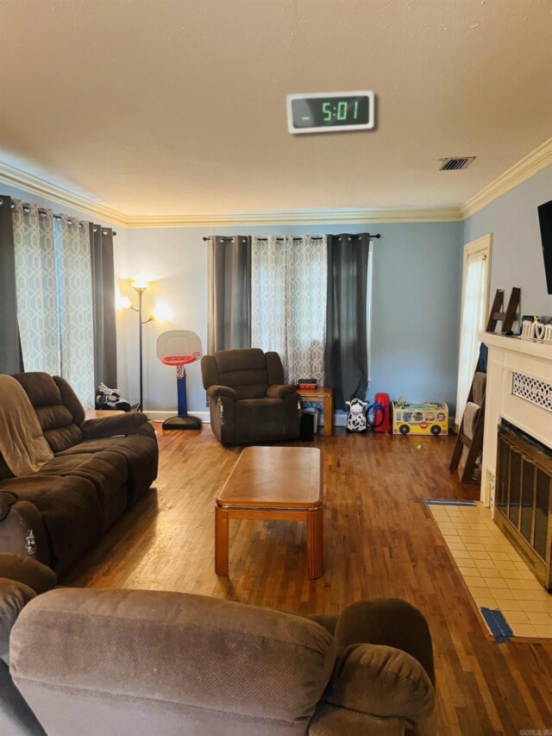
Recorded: **5:01**
